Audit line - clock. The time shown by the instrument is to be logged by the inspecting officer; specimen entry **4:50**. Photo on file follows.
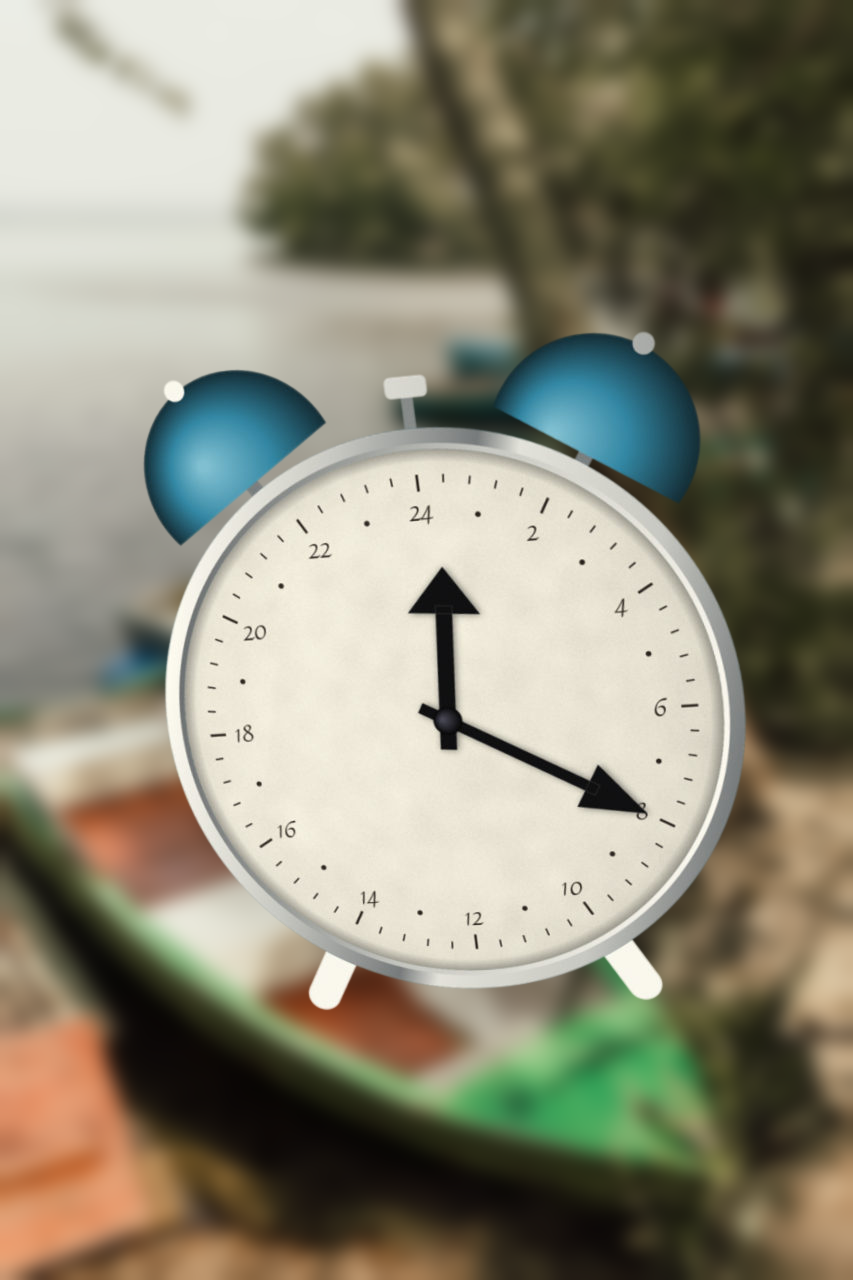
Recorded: **0:20**
